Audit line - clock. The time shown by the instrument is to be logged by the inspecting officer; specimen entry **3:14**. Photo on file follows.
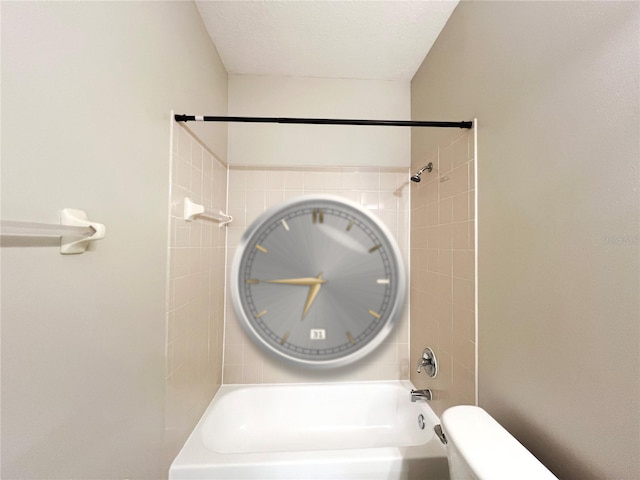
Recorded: **6:45**
